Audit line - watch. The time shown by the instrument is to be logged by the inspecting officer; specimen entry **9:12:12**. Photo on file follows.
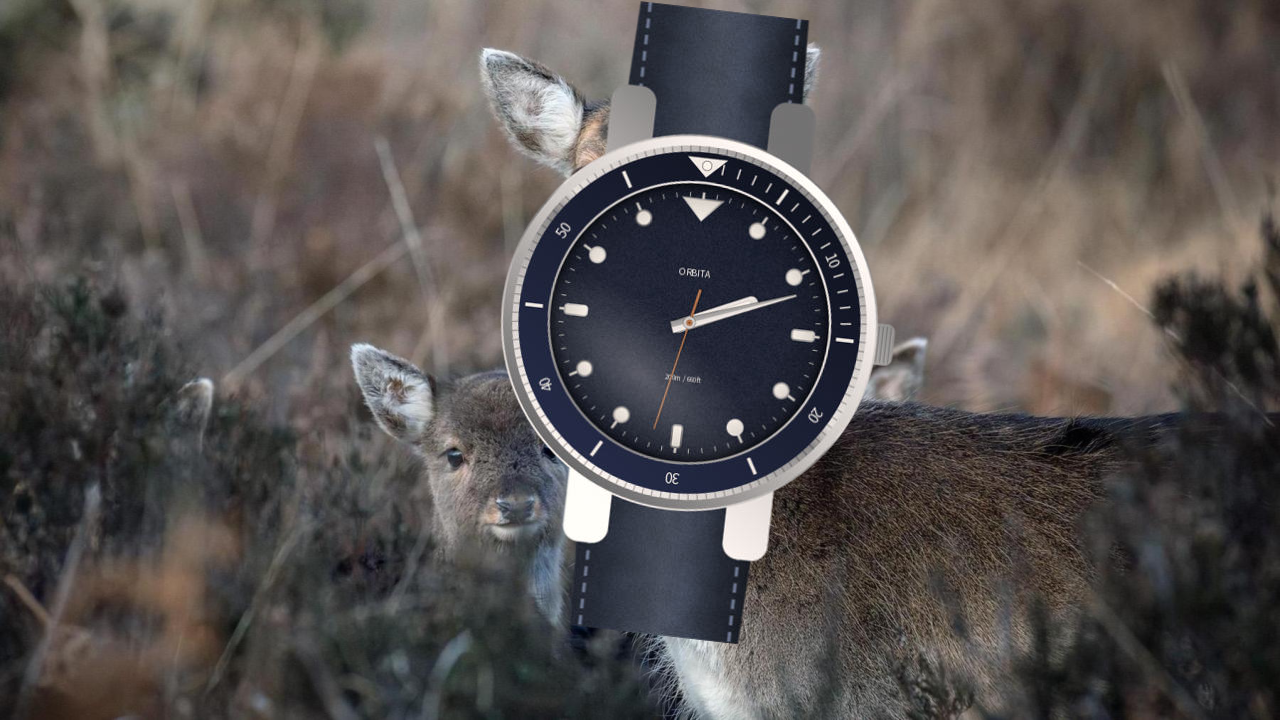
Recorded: **2:11:32**
